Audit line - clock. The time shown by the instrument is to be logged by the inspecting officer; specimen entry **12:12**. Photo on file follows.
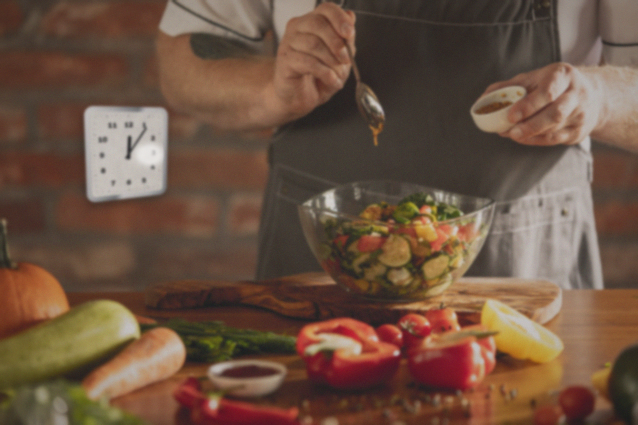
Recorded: **12:06**
